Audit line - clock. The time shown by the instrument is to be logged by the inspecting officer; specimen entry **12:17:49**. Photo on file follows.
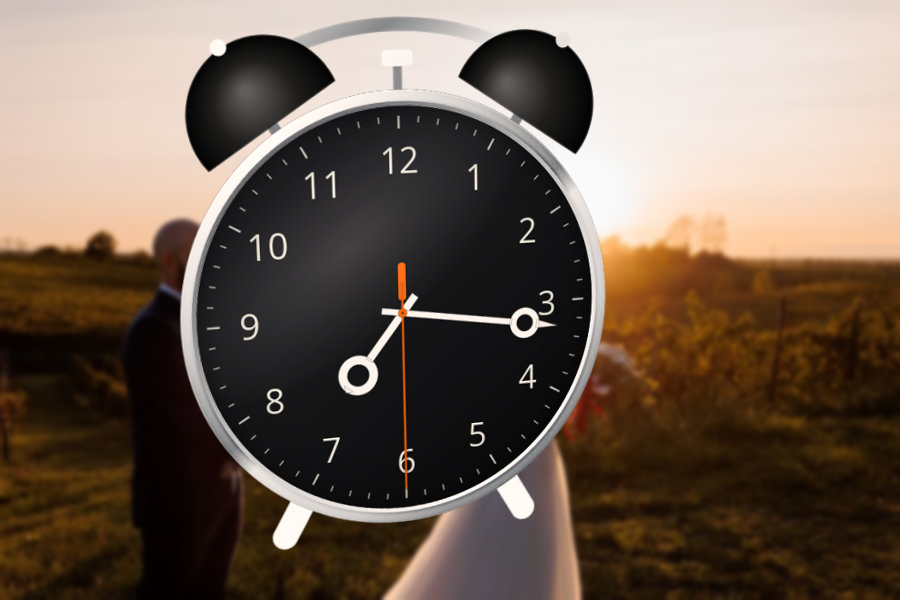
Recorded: **7:16:30**
